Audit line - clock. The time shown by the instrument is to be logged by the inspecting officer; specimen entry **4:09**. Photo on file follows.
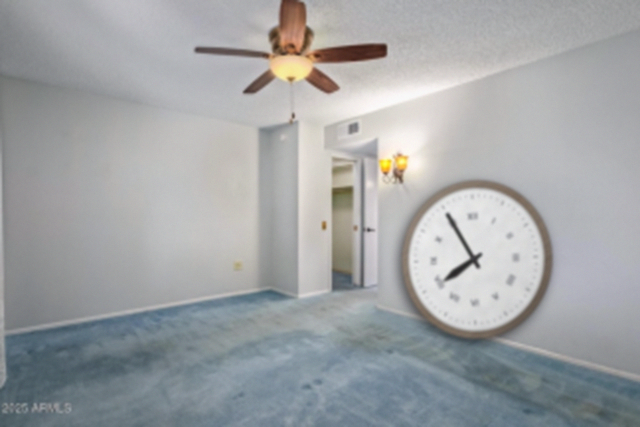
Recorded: **7:55**
